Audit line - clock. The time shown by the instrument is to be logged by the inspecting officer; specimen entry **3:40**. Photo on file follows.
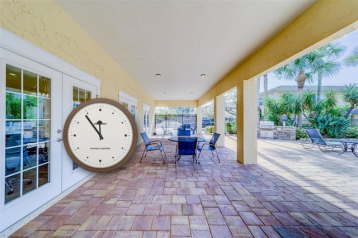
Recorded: **11:54**
